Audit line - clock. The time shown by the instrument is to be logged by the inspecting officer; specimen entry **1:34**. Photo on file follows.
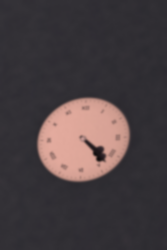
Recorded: **4:23**
